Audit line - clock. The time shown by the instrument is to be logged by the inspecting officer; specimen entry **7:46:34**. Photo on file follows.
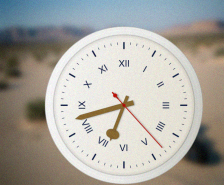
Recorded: **6:42:23**
